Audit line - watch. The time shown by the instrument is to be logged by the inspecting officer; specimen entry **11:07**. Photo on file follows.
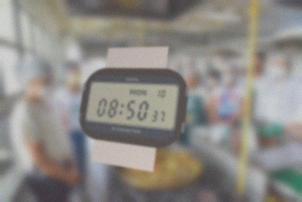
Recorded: **8:50**
